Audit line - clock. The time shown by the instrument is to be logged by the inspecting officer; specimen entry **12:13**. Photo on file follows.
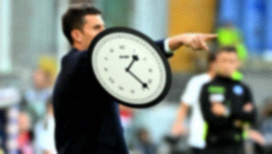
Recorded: **1:23**
